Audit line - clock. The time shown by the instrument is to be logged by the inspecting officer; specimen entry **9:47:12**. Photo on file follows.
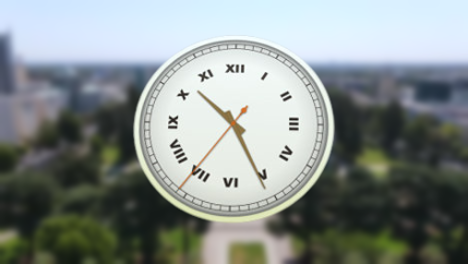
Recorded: **10:25:36**
